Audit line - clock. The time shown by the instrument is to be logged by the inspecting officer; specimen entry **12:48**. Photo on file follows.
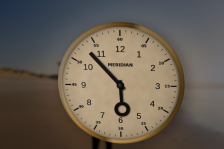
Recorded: **5:53**
